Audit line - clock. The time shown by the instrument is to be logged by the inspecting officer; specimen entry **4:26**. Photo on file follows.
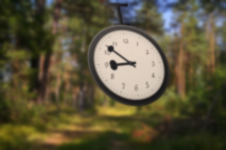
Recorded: **8:52**
